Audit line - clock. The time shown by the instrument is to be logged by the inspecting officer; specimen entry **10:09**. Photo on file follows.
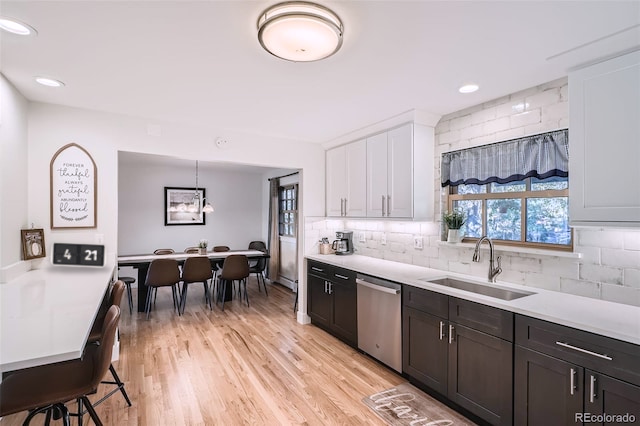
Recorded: **4:21**
